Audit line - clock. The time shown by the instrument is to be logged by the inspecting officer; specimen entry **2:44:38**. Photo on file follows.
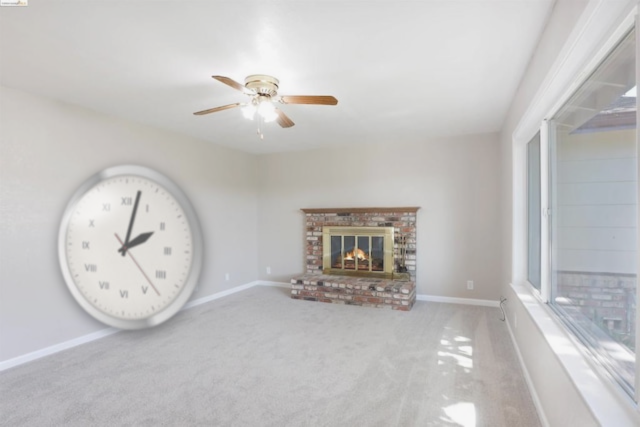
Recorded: **2:02:23**
